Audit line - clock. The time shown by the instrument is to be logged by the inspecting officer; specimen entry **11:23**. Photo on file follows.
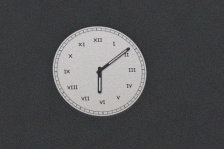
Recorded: **6:09**
